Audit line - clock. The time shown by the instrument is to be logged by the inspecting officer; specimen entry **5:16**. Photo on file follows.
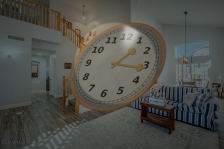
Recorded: **1:16**
